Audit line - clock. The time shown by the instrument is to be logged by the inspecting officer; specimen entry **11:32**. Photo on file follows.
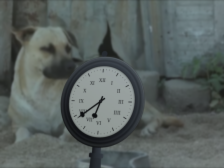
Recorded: **6:39**
